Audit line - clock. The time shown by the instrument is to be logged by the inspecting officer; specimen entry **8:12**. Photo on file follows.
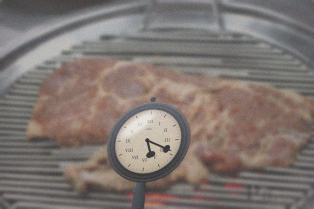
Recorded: **5:19**
